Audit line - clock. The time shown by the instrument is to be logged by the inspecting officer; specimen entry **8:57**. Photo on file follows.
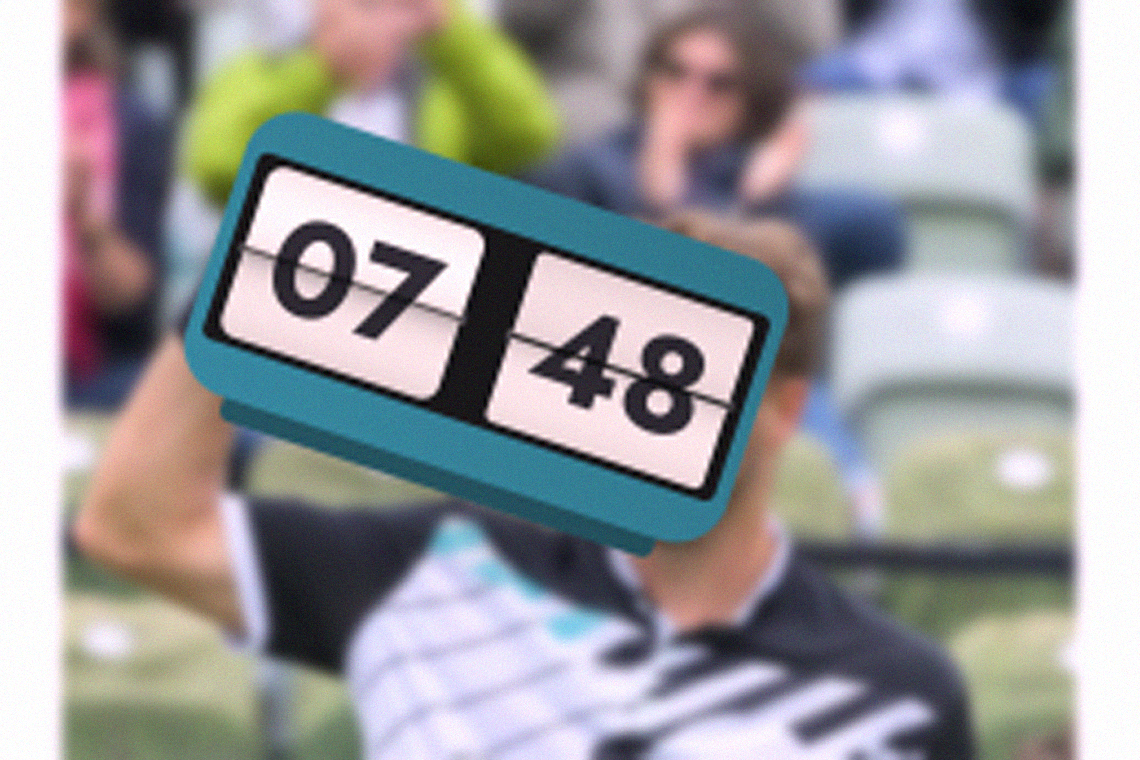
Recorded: **7:48**
